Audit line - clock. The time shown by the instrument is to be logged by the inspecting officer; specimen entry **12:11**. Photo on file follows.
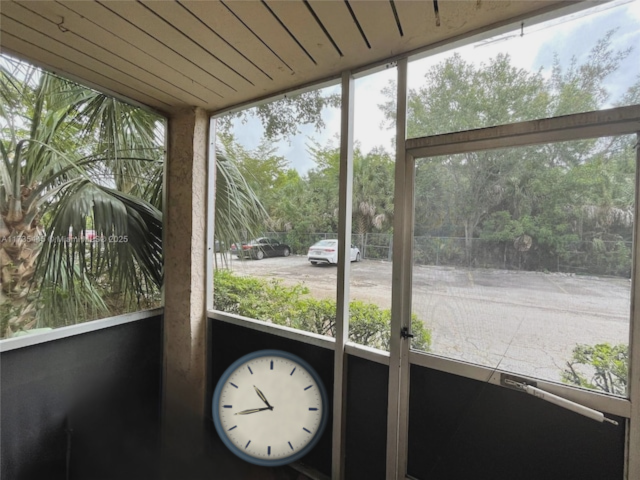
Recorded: **10:43**
